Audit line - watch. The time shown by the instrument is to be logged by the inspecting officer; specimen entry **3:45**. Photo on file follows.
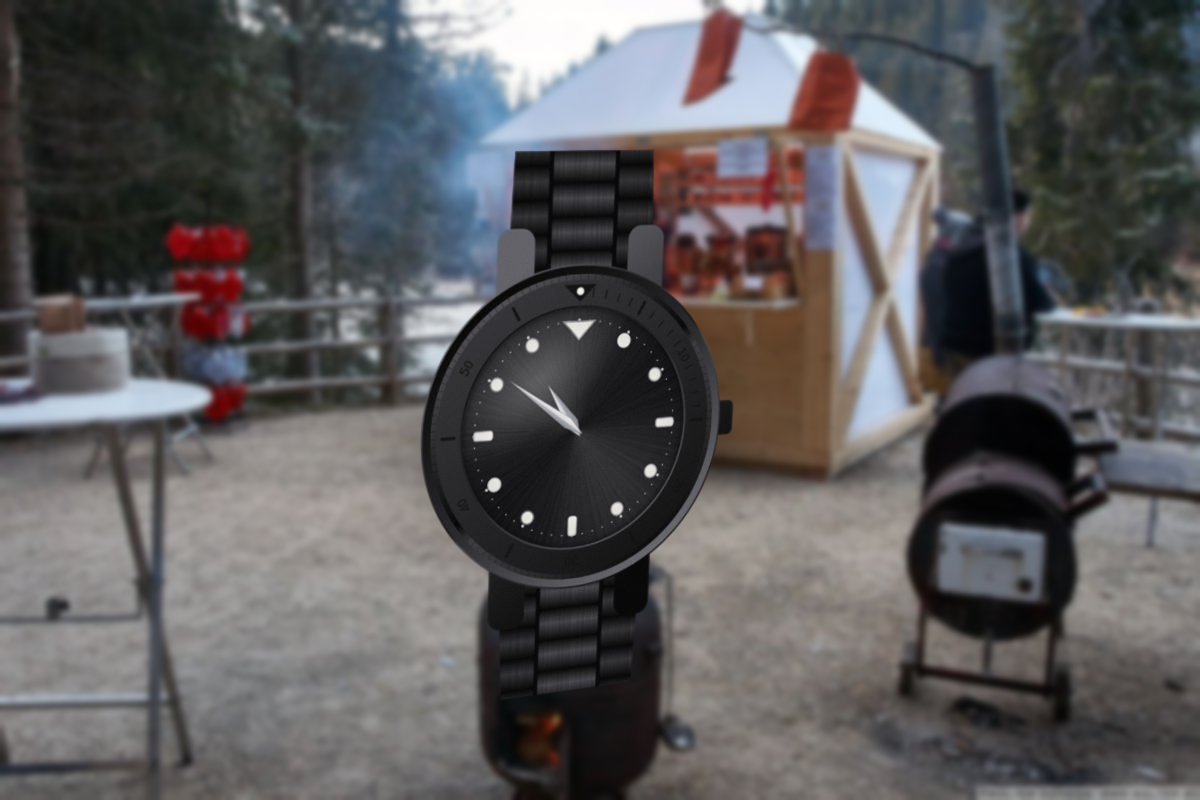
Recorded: **10:51**
